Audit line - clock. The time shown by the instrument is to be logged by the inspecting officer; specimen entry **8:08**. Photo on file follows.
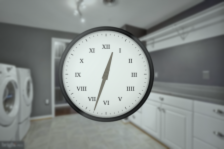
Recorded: **12:33**
